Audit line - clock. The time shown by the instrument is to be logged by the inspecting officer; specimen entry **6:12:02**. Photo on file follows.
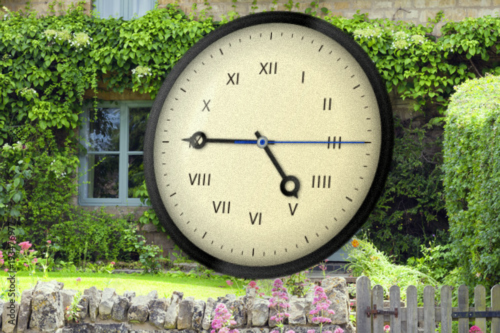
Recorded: **4:45:15**
